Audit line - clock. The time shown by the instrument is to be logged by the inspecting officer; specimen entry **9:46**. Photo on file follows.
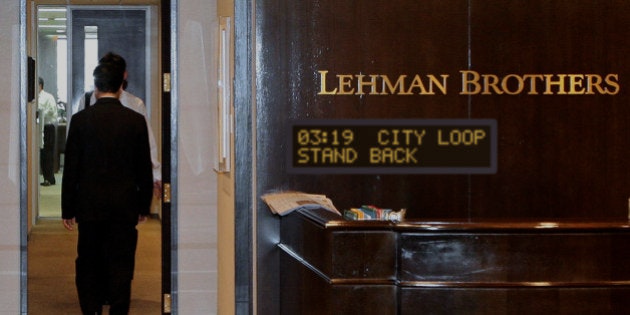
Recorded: **3:19**
